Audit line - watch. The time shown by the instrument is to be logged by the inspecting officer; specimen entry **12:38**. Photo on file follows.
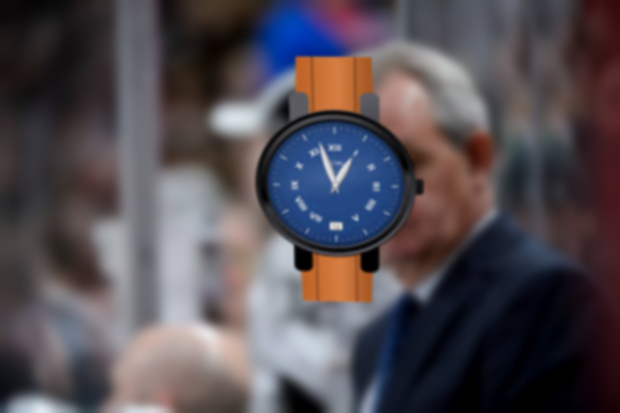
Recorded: **12:57**
